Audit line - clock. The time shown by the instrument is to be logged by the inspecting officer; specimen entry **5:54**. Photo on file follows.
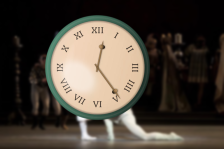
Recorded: **12:24**
